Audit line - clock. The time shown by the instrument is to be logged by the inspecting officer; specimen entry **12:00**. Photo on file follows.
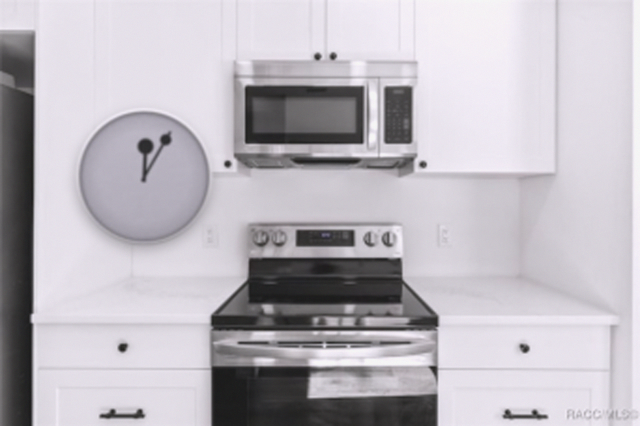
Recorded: **12:05**
